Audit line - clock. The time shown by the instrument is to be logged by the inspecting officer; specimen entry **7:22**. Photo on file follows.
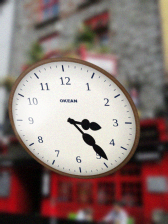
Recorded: **3:24**
